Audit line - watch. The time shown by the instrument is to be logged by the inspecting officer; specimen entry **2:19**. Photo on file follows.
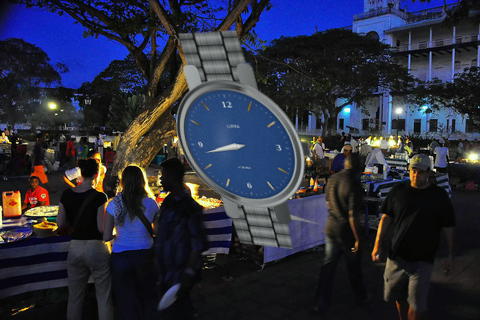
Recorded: **8:43**
